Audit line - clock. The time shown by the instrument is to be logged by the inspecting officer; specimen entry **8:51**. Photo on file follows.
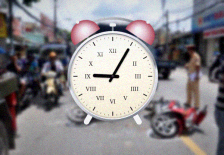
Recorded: **9:05**
